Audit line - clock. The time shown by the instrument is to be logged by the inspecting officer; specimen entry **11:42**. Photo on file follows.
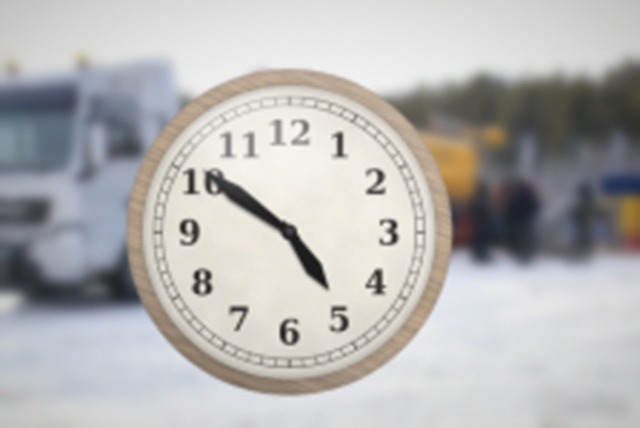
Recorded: **4:51**
